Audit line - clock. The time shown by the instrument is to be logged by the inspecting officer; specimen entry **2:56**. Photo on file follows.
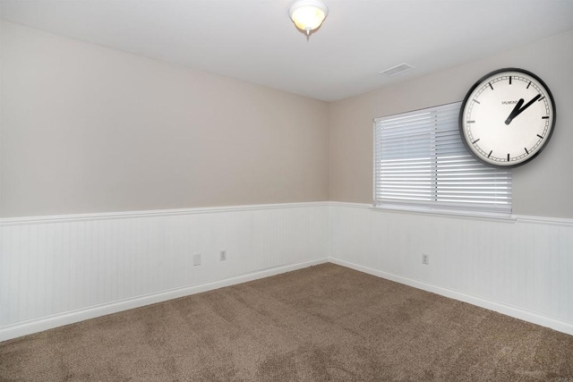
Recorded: **1:09**
